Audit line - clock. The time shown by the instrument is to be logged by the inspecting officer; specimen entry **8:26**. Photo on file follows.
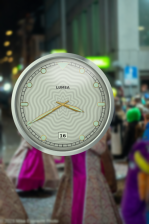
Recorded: **3:40**
